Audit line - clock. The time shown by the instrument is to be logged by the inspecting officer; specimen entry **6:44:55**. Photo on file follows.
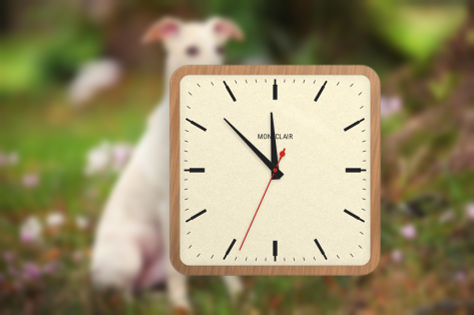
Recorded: **11:52:34**
